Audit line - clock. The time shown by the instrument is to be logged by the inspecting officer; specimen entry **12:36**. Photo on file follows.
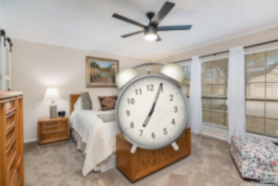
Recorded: **7:04**
